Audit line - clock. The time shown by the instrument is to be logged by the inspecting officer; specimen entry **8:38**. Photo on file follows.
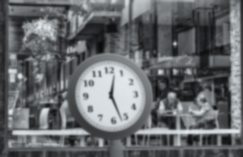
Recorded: **12:27**
